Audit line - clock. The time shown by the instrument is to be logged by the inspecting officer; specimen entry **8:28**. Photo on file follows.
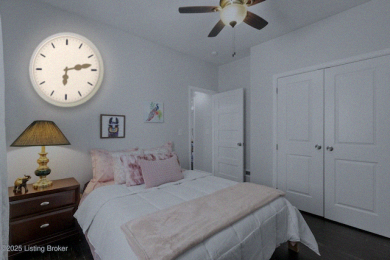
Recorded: **6:13**
